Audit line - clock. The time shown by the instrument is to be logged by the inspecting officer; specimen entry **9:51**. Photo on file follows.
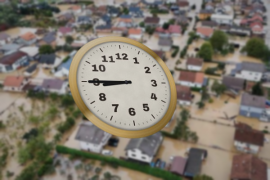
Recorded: **8:45**
